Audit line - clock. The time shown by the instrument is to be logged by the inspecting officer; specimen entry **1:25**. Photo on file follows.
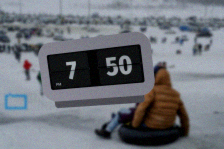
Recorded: **7:50**
